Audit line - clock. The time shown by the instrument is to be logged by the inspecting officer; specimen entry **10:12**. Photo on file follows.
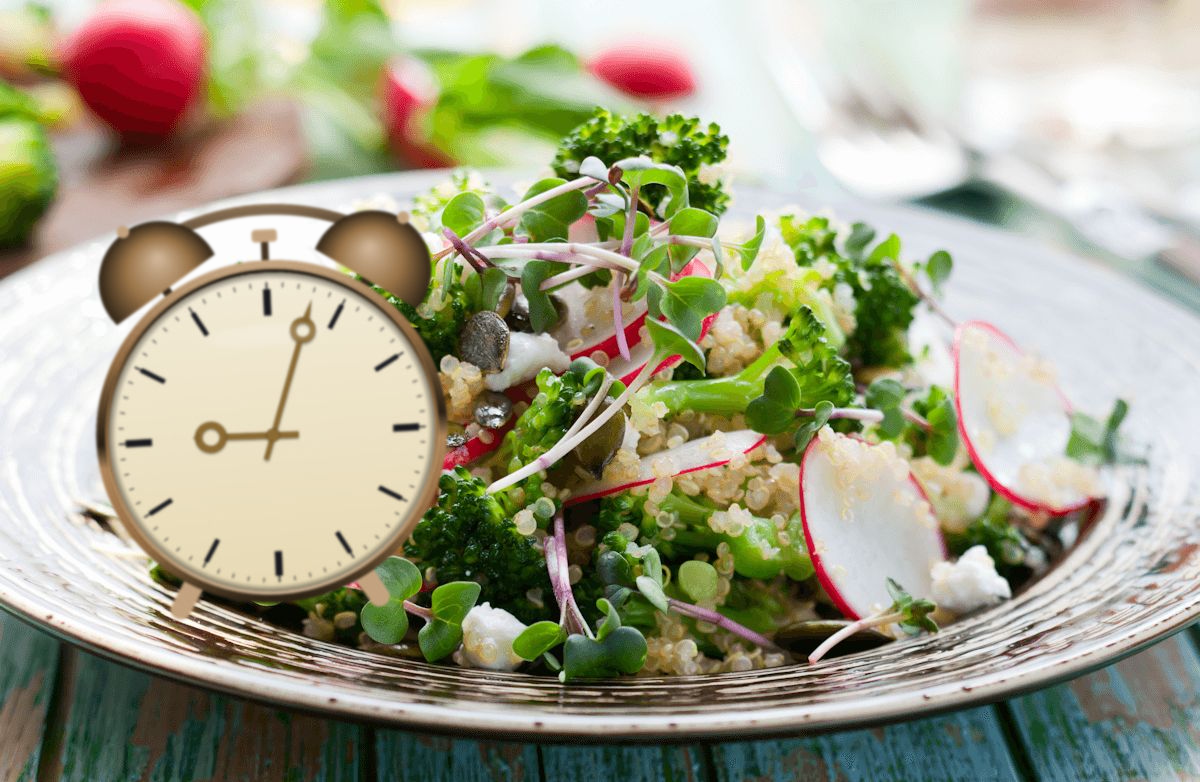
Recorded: **9:03**
